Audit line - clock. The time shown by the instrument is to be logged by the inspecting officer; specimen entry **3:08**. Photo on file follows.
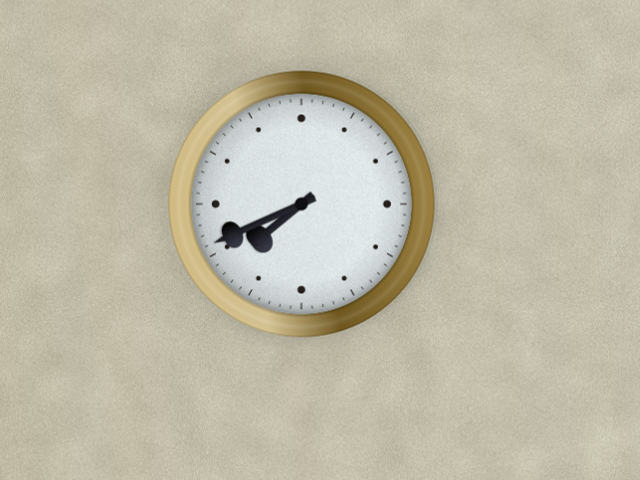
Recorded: **7:41**
